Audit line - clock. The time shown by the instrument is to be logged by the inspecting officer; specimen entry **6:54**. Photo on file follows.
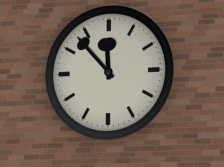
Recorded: **11:53**
